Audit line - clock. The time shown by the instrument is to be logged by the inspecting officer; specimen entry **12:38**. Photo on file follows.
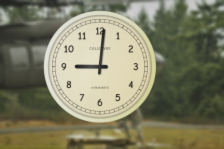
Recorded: **9:01**
